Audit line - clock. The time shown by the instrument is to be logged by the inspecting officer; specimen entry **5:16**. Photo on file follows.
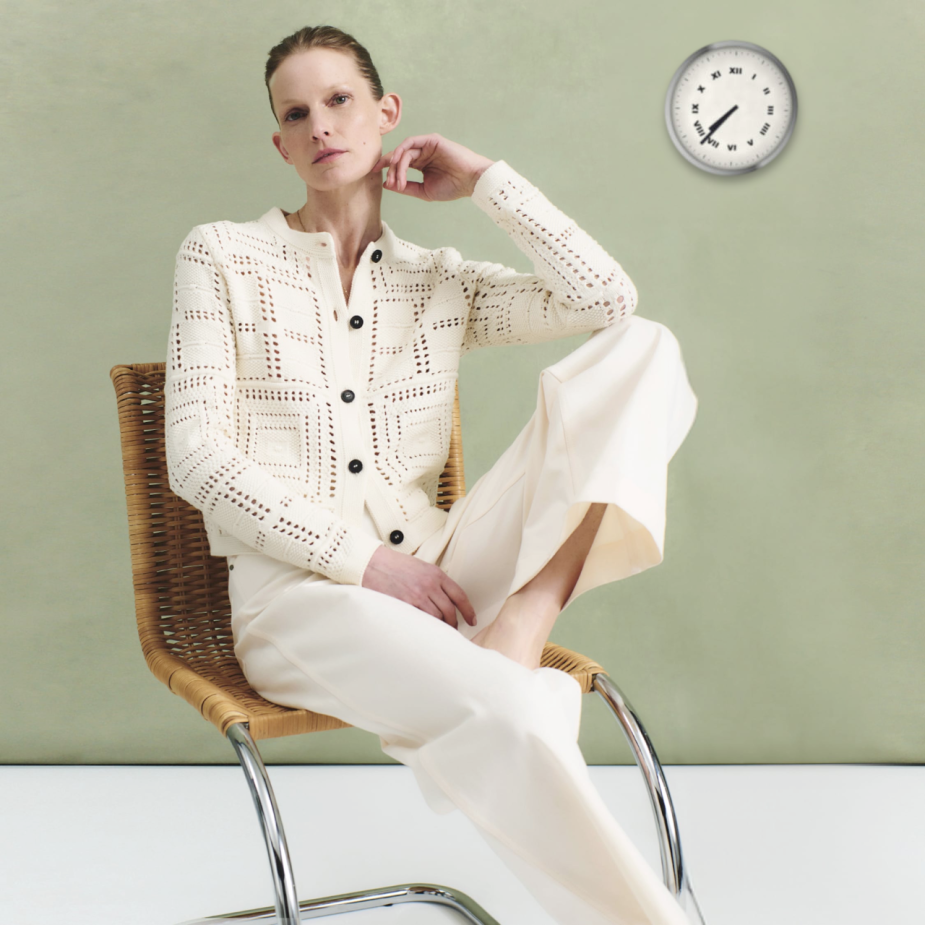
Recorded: **7:37**
